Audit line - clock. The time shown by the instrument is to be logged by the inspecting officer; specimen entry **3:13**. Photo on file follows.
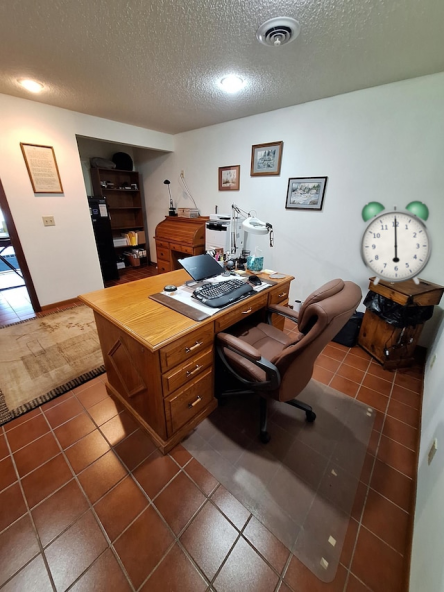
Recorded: **6:00**
